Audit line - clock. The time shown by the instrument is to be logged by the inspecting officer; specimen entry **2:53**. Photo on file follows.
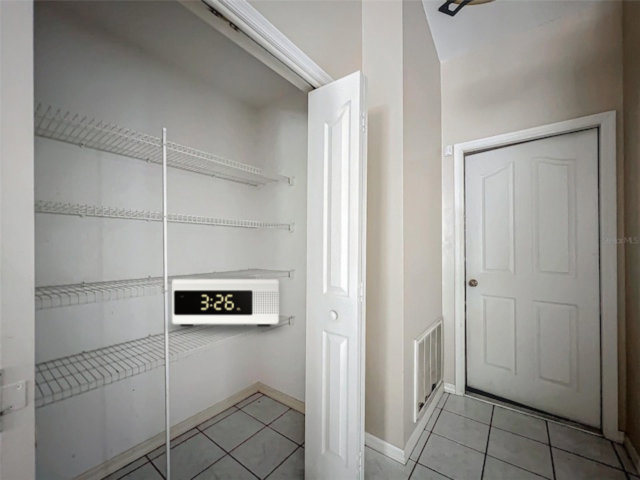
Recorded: **3:26**
